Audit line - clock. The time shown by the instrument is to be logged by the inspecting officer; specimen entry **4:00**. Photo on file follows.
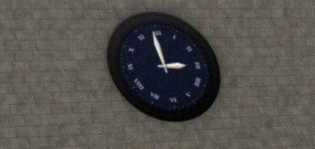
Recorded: **2:59**
